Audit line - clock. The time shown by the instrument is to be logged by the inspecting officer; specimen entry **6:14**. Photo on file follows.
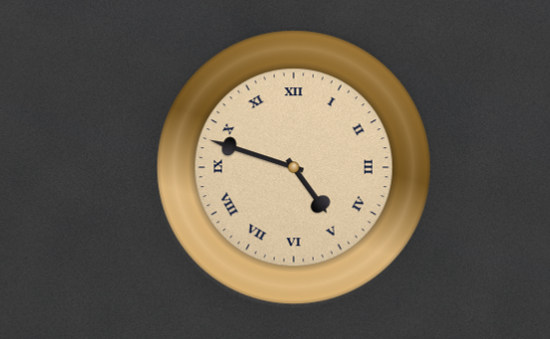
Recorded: **4:48**
